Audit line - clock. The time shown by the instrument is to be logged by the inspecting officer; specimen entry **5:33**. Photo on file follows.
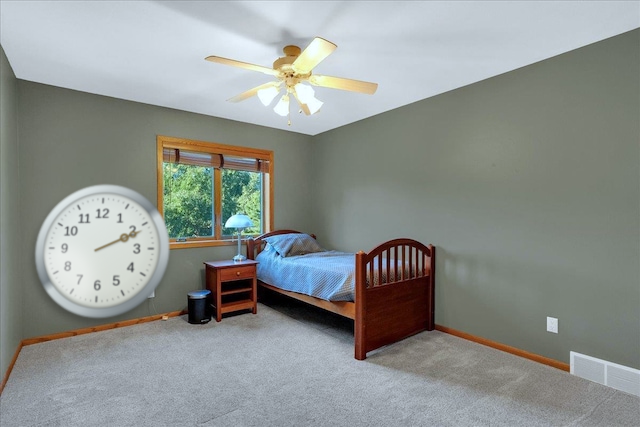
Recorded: **2:11**
